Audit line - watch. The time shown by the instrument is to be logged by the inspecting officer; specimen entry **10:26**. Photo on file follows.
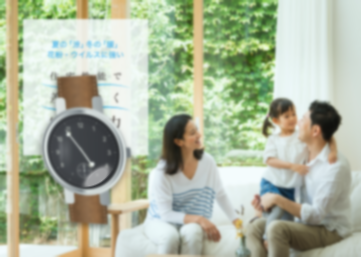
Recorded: **4:54**
